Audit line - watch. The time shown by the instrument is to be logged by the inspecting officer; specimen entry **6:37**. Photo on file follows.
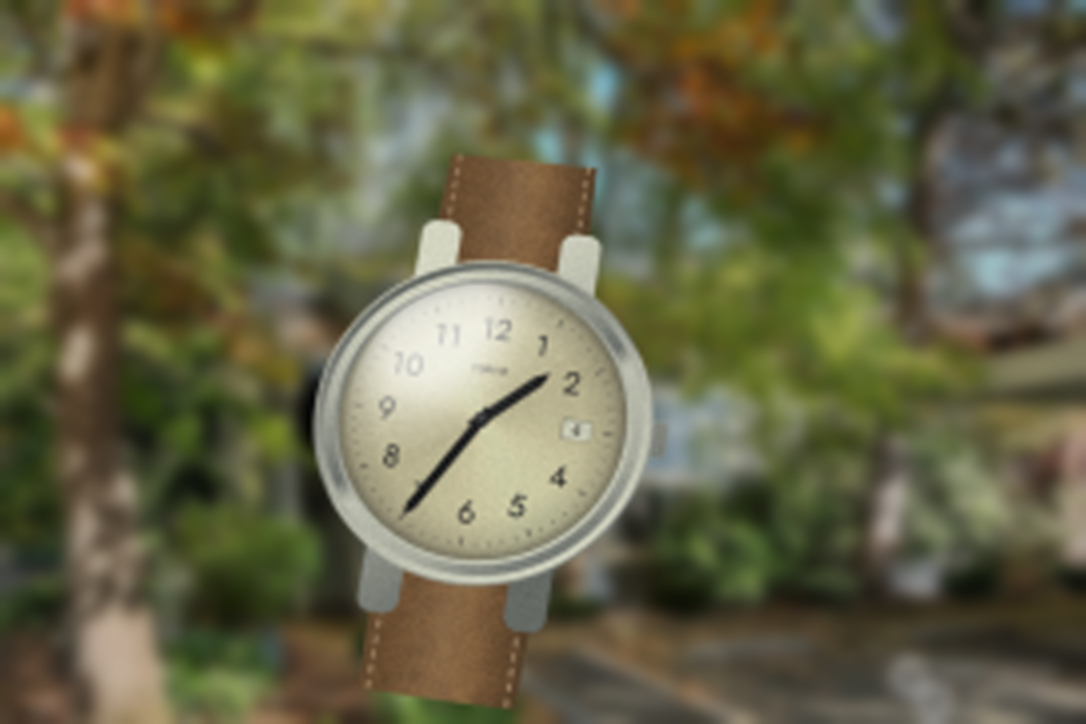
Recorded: **1:35**
